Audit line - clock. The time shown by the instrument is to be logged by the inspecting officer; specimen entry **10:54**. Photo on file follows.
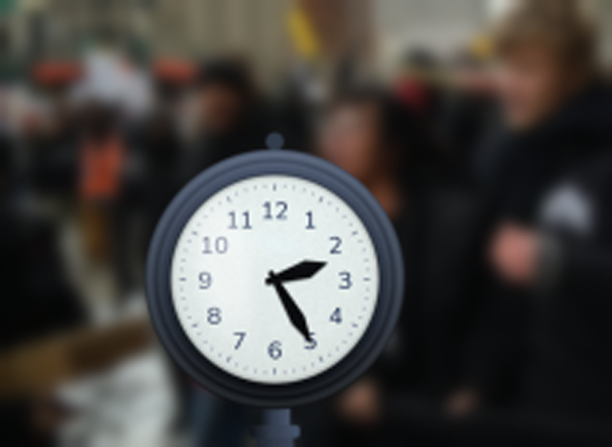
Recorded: **2:25**
